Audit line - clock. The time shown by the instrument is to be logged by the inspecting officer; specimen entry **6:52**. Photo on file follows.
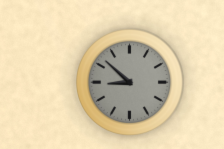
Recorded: **8:52**
